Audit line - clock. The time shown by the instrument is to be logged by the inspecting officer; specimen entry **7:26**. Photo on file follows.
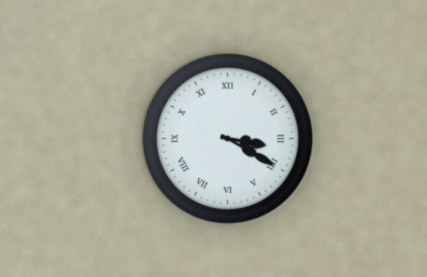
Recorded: **3:20**
